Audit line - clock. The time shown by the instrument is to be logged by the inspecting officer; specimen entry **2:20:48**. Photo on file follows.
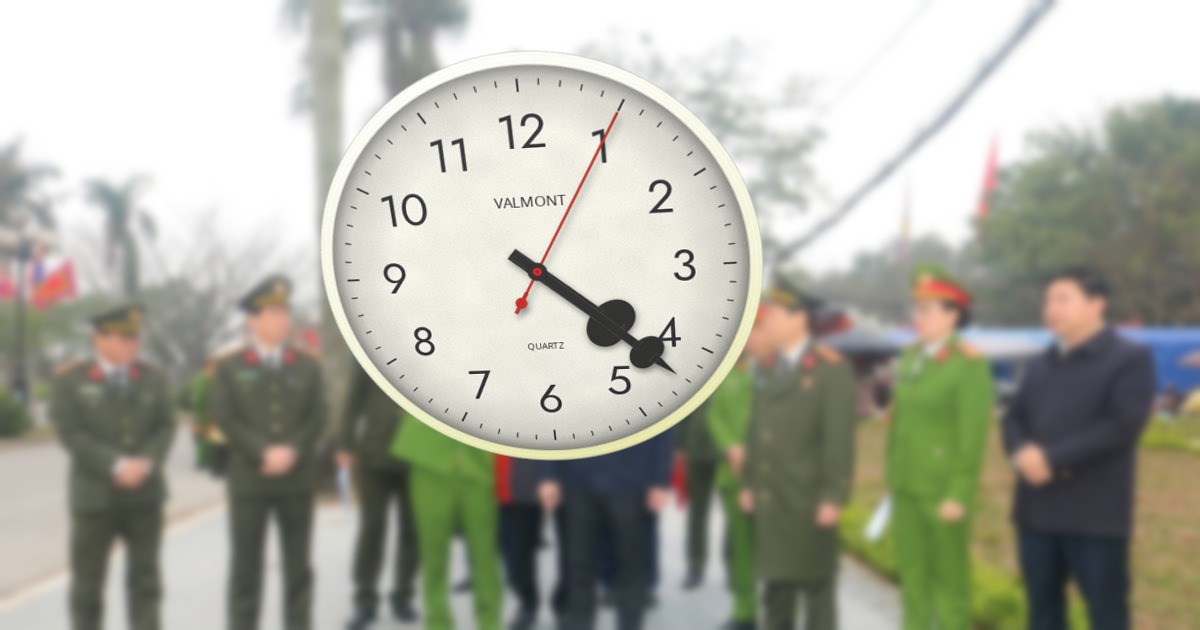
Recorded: **4:22:05**
